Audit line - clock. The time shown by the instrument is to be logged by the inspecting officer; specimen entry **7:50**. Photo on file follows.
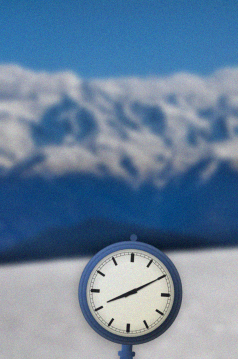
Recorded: **8:10**
